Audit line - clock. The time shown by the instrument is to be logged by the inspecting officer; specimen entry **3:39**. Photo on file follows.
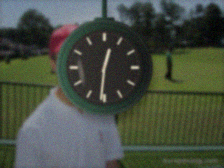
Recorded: **12:31**
